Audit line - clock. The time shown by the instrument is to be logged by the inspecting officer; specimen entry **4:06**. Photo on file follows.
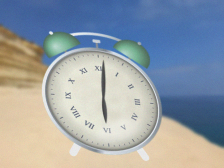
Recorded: **6:01**
